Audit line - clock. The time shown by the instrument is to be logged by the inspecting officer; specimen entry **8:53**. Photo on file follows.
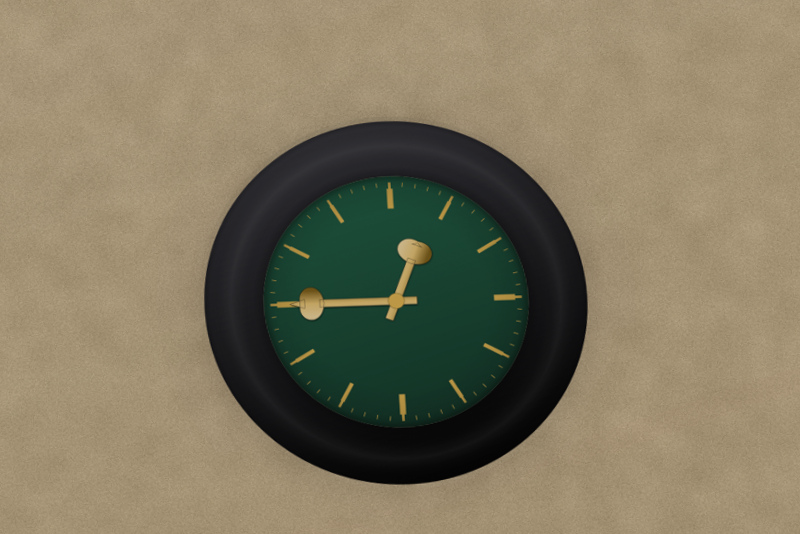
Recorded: **12:45**
